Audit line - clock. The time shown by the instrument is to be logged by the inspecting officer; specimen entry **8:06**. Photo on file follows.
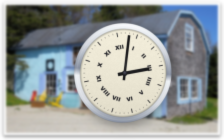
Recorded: **3:03**
